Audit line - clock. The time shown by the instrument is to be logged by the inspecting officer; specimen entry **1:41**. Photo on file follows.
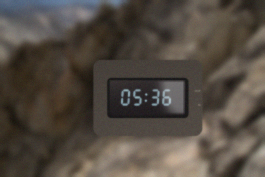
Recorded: **5:36**
